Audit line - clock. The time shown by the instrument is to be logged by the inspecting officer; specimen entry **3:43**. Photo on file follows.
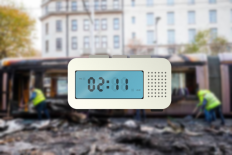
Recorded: **2:11**
